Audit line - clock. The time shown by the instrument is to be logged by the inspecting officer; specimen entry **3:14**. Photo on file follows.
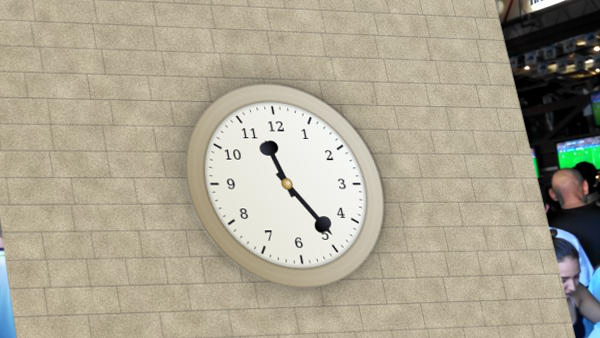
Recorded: **11:24**
